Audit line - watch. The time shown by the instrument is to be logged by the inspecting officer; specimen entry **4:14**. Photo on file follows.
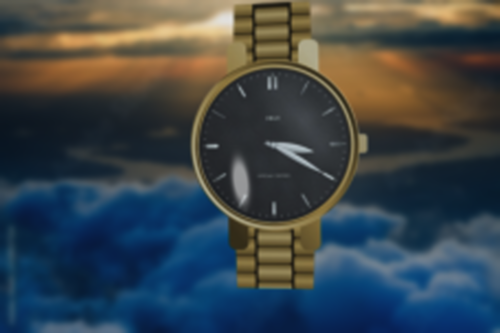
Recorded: **3:20**
